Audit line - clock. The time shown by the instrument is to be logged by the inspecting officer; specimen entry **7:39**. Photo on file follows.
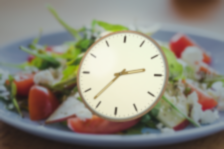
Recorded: **2:37**
